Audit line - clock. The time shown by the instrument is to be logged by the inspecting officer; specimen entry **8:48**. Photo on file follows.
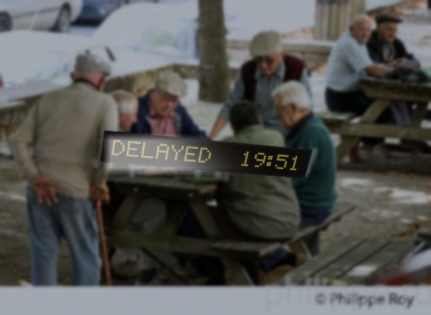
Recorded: **19:51**
